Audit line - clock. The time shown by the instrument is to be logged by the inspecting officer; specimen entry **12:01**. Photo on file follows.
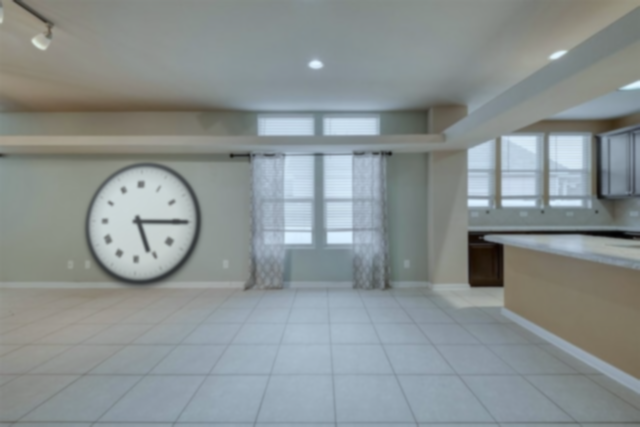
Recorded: **5:15**
